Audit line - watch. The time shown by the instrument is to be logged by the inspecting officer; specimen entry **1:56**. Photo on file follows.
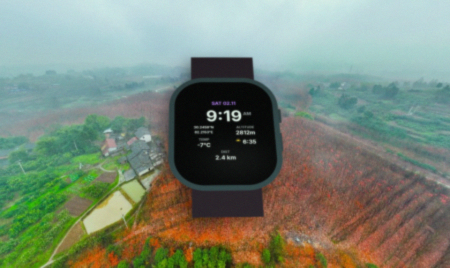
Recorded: **9:19**
